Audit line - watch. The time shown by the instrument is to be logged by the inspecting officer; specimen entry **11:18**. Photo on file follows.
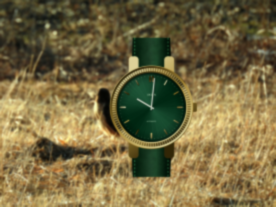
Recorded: **10:01**
